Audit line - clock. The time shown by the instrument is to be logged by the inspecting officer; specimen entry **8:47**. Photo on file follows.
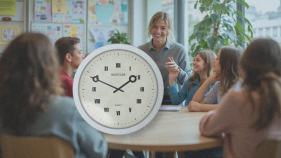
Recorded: **1:49**
